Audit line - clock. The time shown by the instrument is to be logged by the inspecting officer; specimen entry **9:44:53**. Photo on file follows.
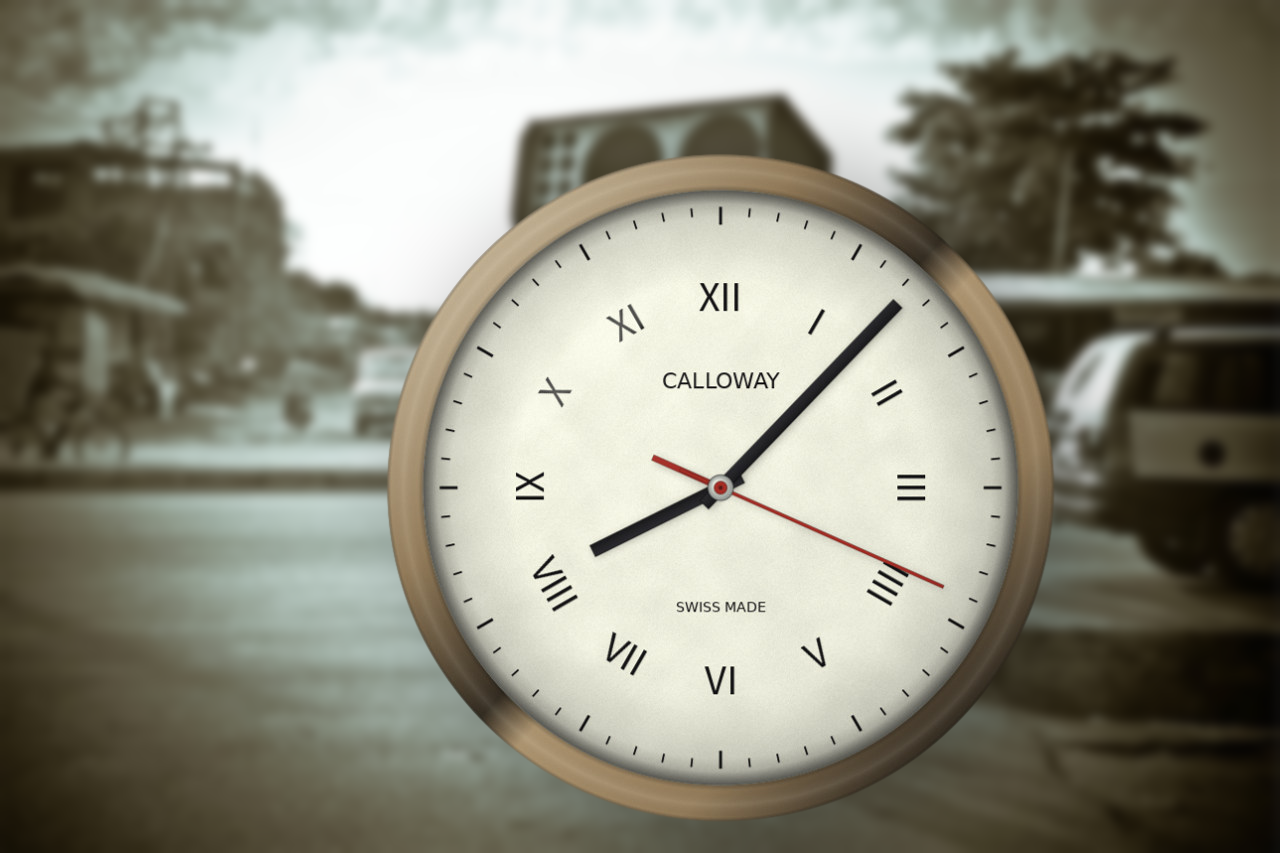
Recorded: **8:07:19**
